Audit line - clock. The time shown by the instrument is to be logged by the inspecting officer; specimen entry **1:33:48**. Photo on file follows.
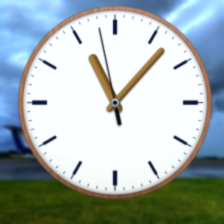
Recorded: **11:06:58**
